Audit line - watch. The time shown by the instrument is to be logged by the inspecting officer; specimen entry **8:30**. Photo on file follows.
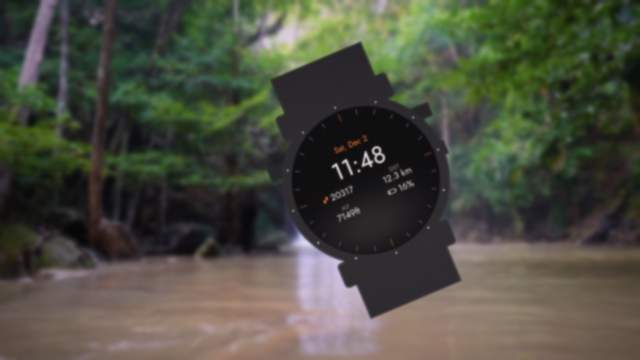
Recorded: **11:48**
